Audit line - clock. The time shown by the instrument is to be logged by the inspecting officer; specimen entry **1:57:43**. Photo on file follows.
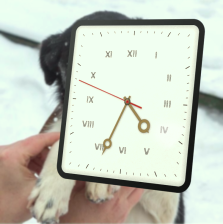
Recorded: **4:33:48**
